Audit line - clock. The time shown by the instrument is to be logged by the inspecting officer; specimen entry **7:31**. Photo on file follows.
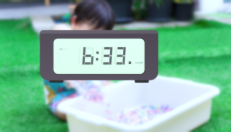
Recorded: **6:33**
